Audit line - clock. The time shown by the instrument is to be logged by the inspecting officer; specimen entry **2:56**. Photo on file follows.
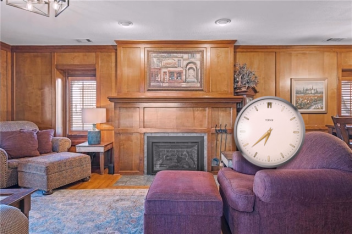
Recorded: **6:38**
